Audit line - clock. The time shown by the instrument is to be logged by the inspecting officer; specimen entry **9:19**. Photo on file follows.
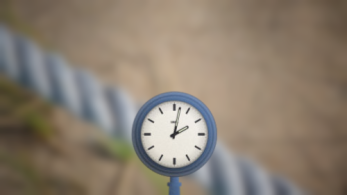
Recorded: **2:02**
